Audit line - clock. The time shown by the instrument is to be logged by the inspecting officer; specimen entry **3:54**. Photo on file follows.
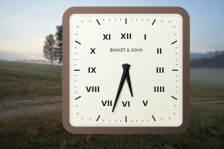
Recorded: **5:33**
